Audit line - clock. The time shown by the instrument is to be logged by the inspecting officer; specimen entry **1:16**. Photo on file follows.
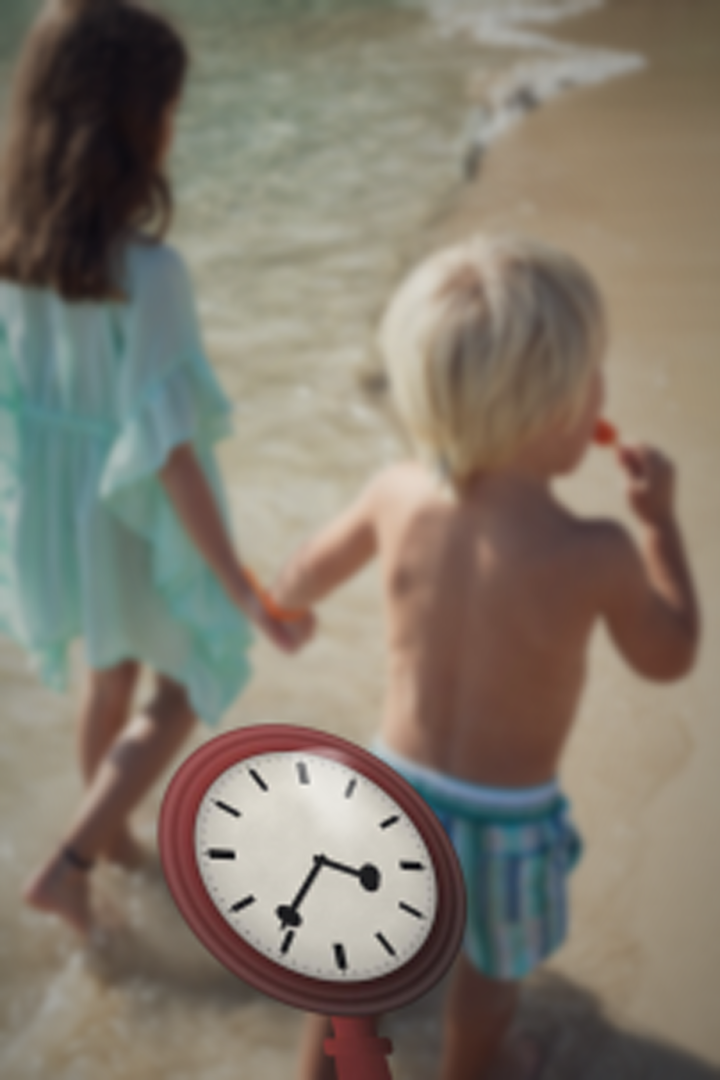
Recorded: **3:36**
